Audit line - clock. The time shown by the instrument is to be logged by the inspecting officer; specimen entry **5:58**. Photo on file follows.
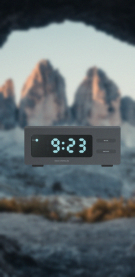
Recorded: **9:23**
